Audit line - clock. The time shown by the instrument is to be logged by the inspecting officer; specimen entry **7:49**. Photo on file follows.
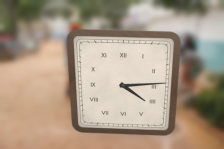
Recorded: **4:14**
